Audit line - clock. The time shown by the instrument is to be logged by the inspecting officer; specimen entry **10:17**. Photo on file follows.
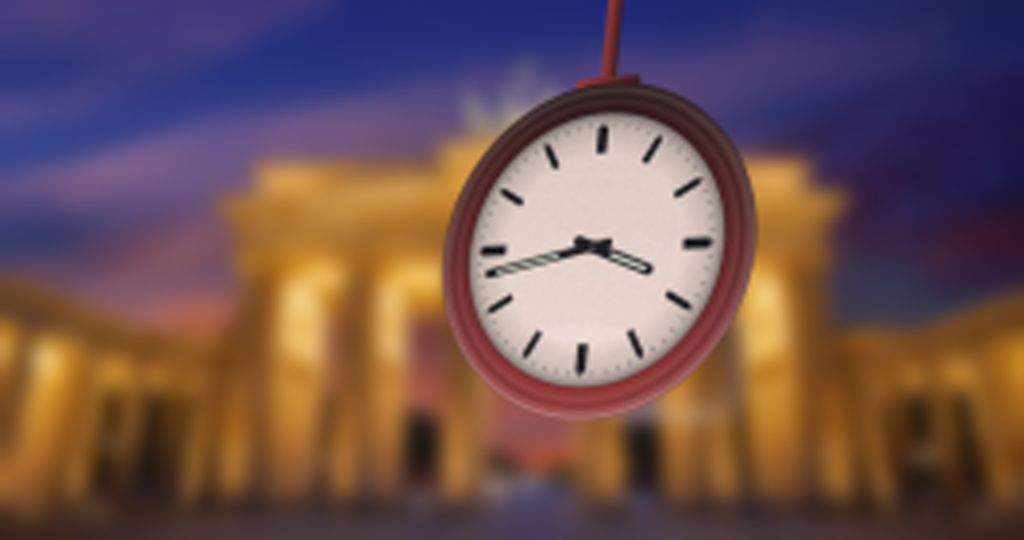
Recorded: **3:43**
